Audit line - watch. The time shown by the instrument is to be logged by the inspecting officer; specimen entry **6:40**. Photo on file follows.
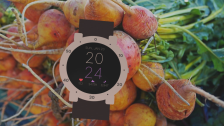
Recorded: **20:24**
